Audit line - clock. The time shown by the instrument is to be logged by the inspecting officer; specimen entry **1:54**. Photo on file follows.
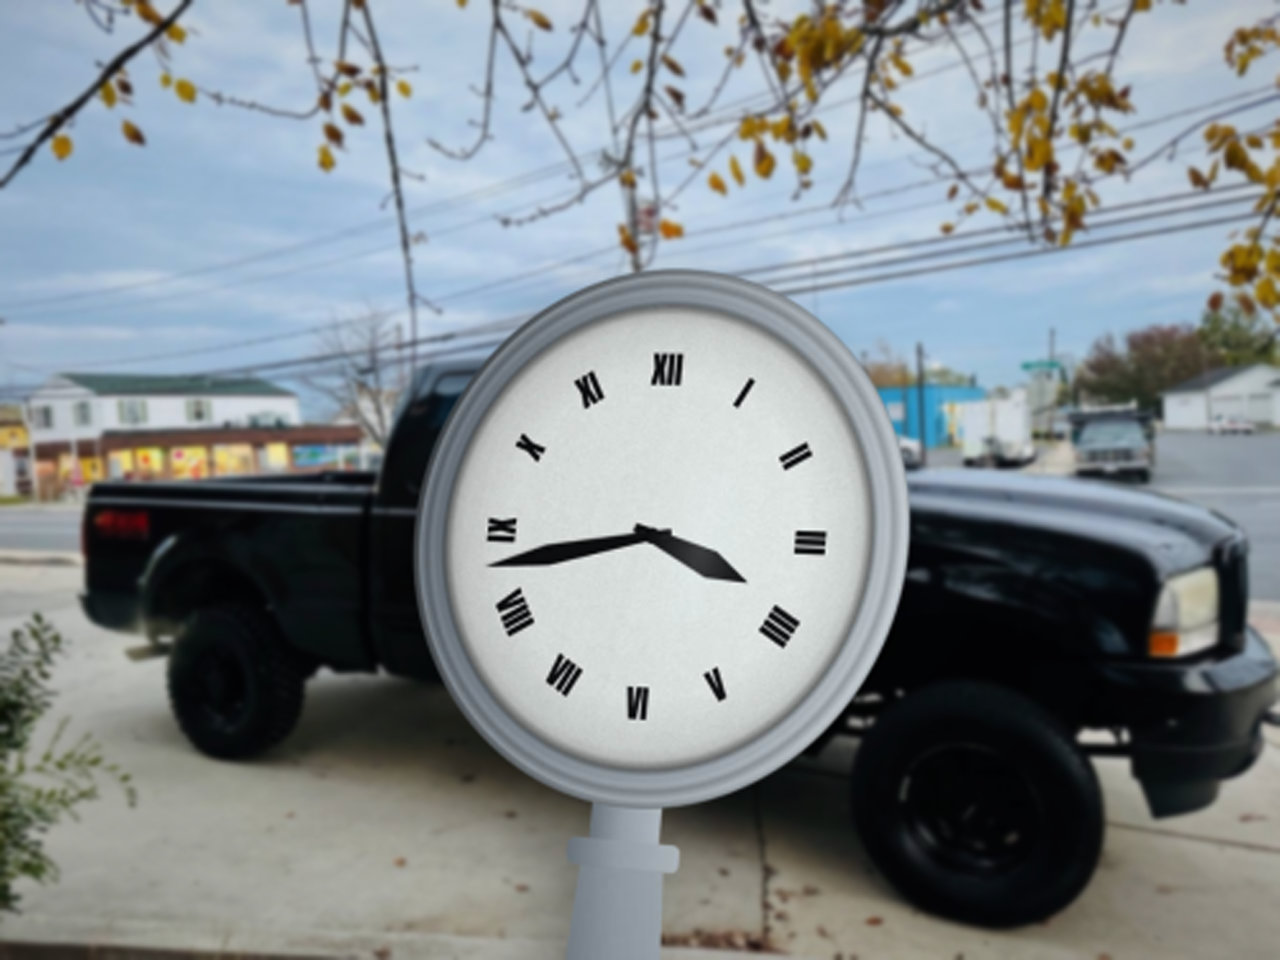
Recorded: **3:43**
